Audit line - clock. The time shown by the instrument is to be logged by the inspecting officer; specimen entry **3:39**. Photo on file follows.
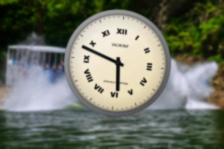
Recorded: **5:48**
